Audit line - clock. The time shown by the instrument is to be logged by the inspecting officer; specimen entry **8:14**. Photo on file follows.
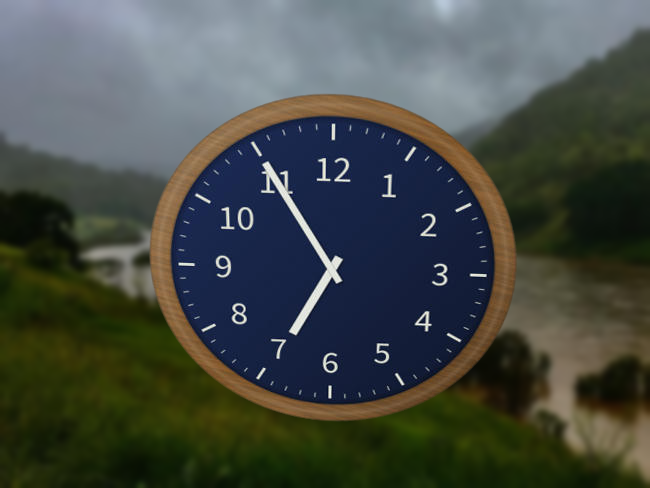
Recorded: **6:55**
